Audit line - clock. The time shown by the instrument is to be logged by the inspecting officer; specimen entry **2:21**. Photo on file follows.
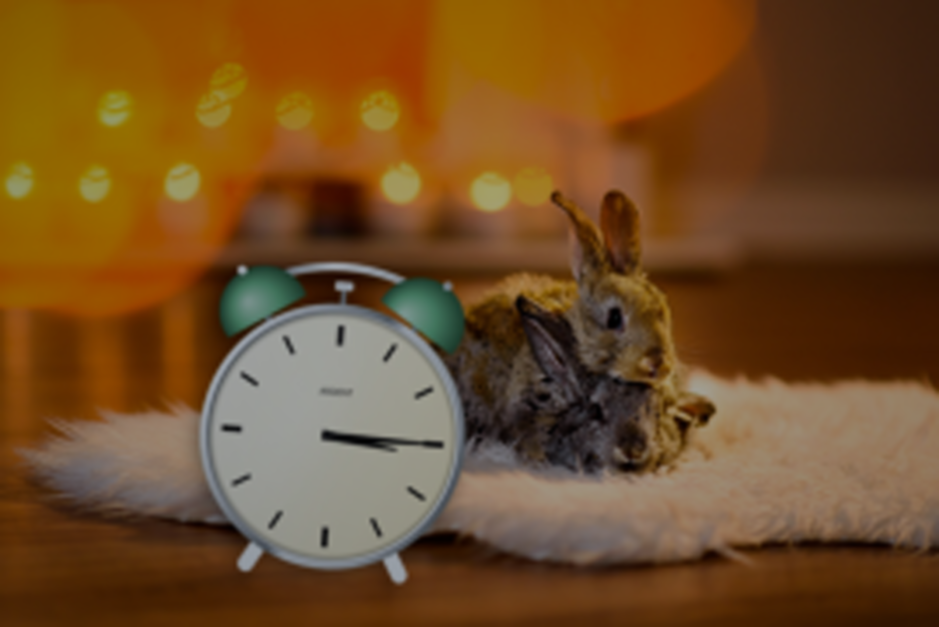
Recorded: **3:15**
